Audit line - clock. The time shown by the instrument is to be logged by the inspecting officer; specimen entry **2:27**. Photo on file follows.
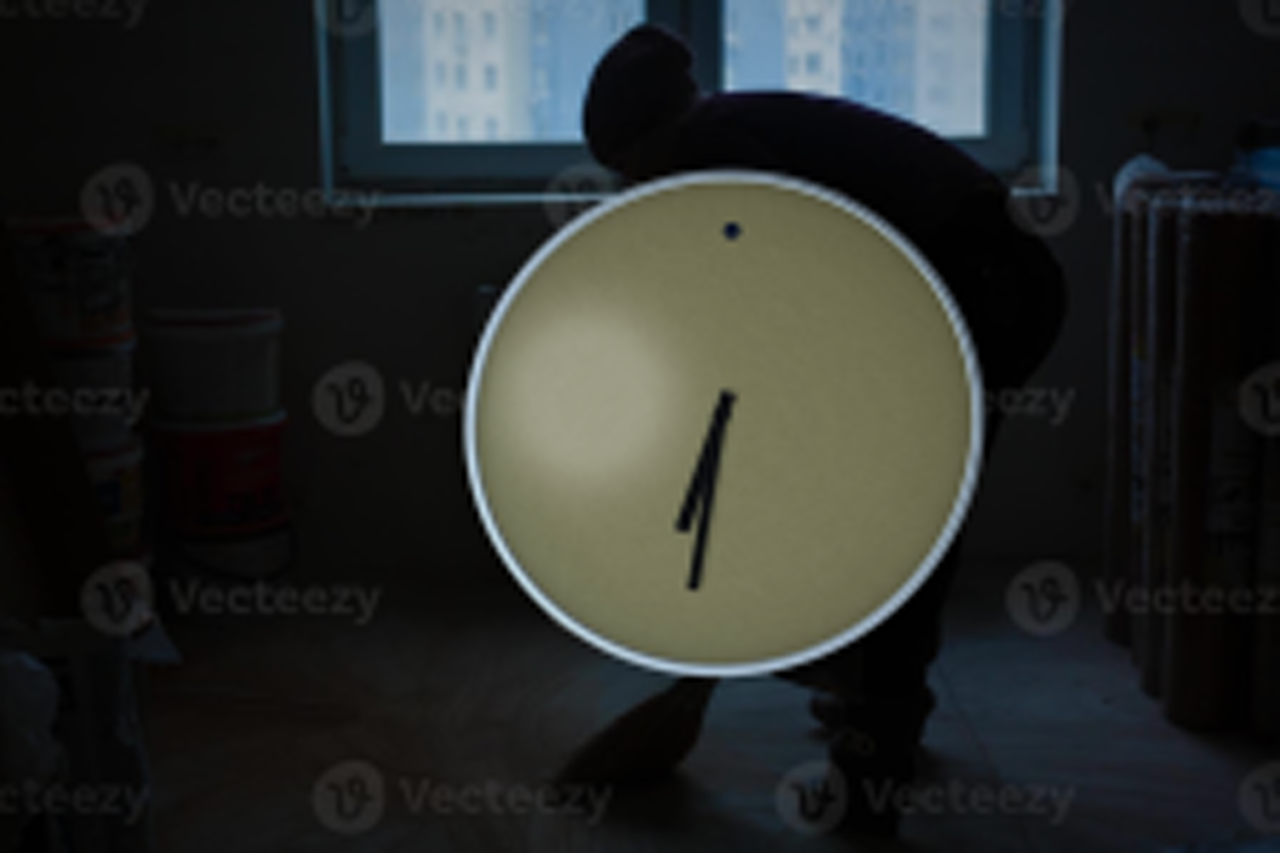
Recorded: **6:31**
